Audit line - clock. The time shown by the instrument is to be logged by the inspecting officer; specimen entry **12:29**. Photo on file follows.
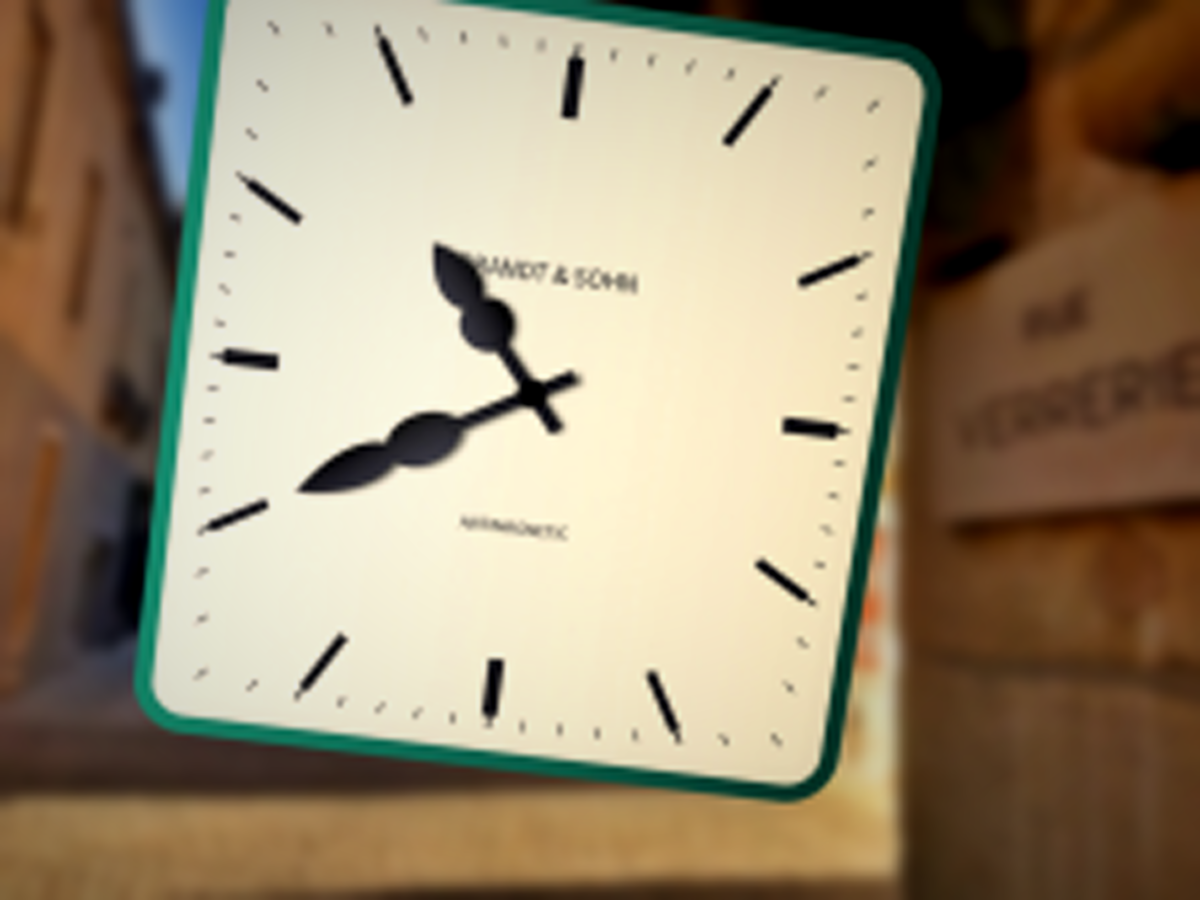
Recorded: **10:40**
